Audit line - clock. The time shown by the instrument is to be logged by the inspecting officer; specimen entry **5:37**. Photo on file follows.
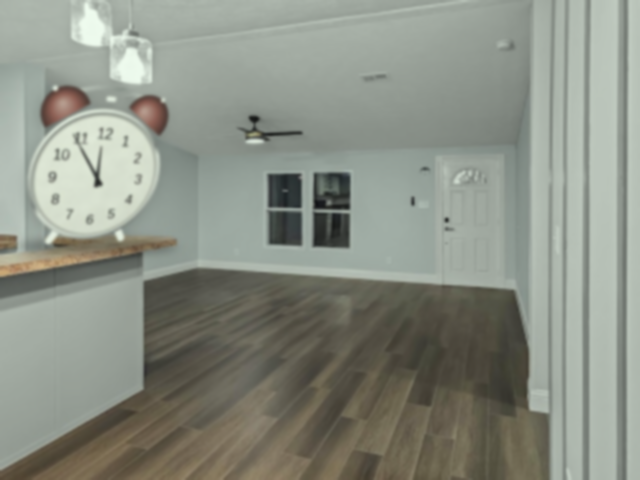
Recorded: **11:54**
